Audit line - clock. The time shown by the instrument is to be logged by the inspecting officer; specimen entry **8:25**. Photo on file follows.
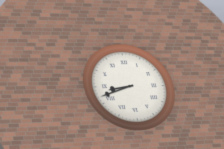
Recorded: **8:42**
